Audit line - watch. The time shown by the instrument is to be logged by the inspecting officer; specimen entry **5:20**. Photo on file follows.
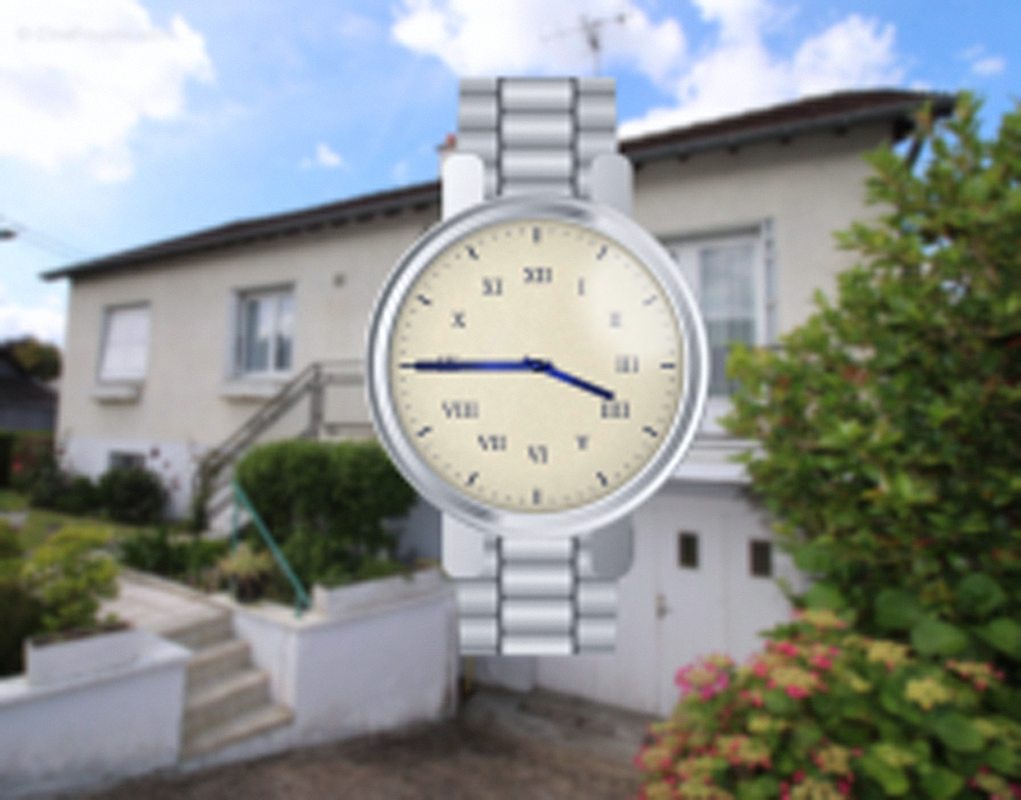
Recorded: **3:45**
